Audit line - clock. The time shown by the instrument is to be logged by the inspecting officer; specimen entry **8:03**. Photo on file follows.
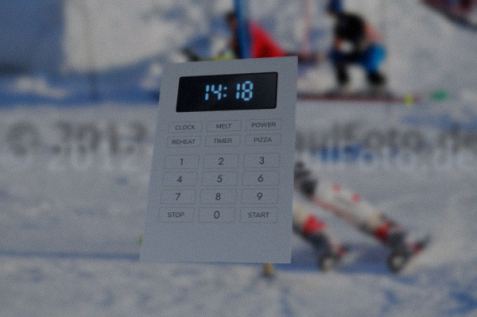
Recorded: **14:18**
